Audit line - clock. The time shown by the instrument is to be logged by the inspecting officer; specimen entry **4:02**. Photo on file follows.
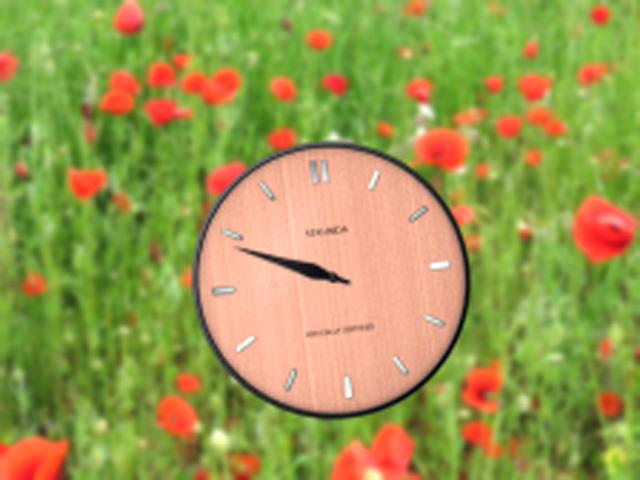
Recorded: **9:49**
